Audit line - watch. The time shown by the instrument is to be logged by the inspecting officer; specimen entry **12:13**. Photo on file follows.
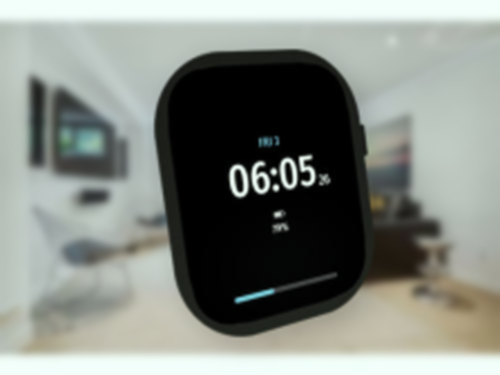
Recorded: **6:05**
